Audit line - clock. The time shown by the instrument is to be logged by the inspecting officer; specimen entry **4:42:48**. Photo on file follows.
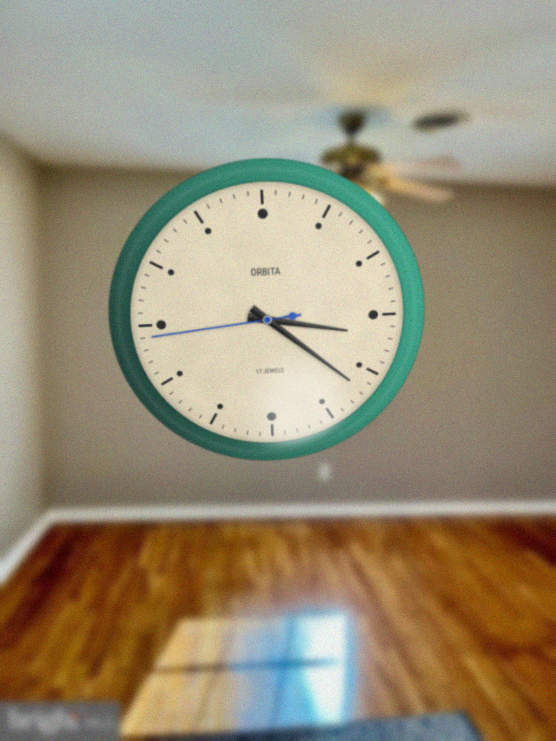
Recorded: **3:21:44**
